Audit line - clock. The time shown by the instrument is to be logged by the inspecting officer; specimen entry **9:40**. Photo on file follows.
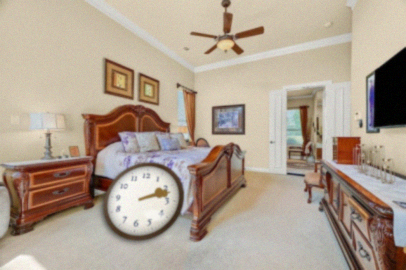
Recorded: **2:12**
